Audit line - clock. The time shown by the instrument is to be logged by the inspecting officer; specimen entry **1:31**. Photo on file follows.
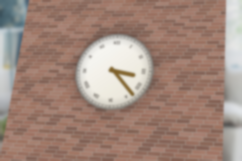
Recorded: **3:23**
